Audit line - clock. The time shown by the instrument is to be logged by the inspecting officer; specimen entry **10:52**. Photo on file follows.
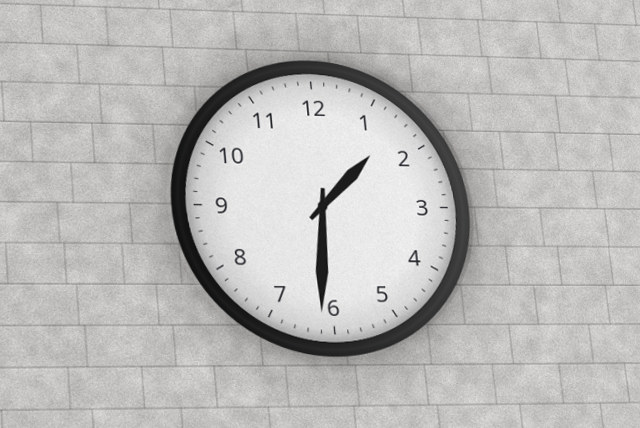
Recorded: **1:31**
